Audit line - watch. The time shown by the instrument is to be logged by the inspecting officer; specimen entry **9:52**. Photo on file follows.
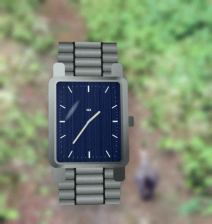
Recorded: **1:36**
